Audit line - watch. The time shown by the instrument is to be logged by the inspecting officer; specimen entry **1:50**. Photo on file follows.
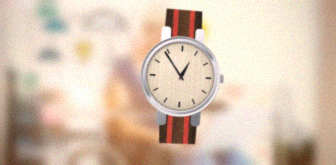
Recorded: **12:54**
